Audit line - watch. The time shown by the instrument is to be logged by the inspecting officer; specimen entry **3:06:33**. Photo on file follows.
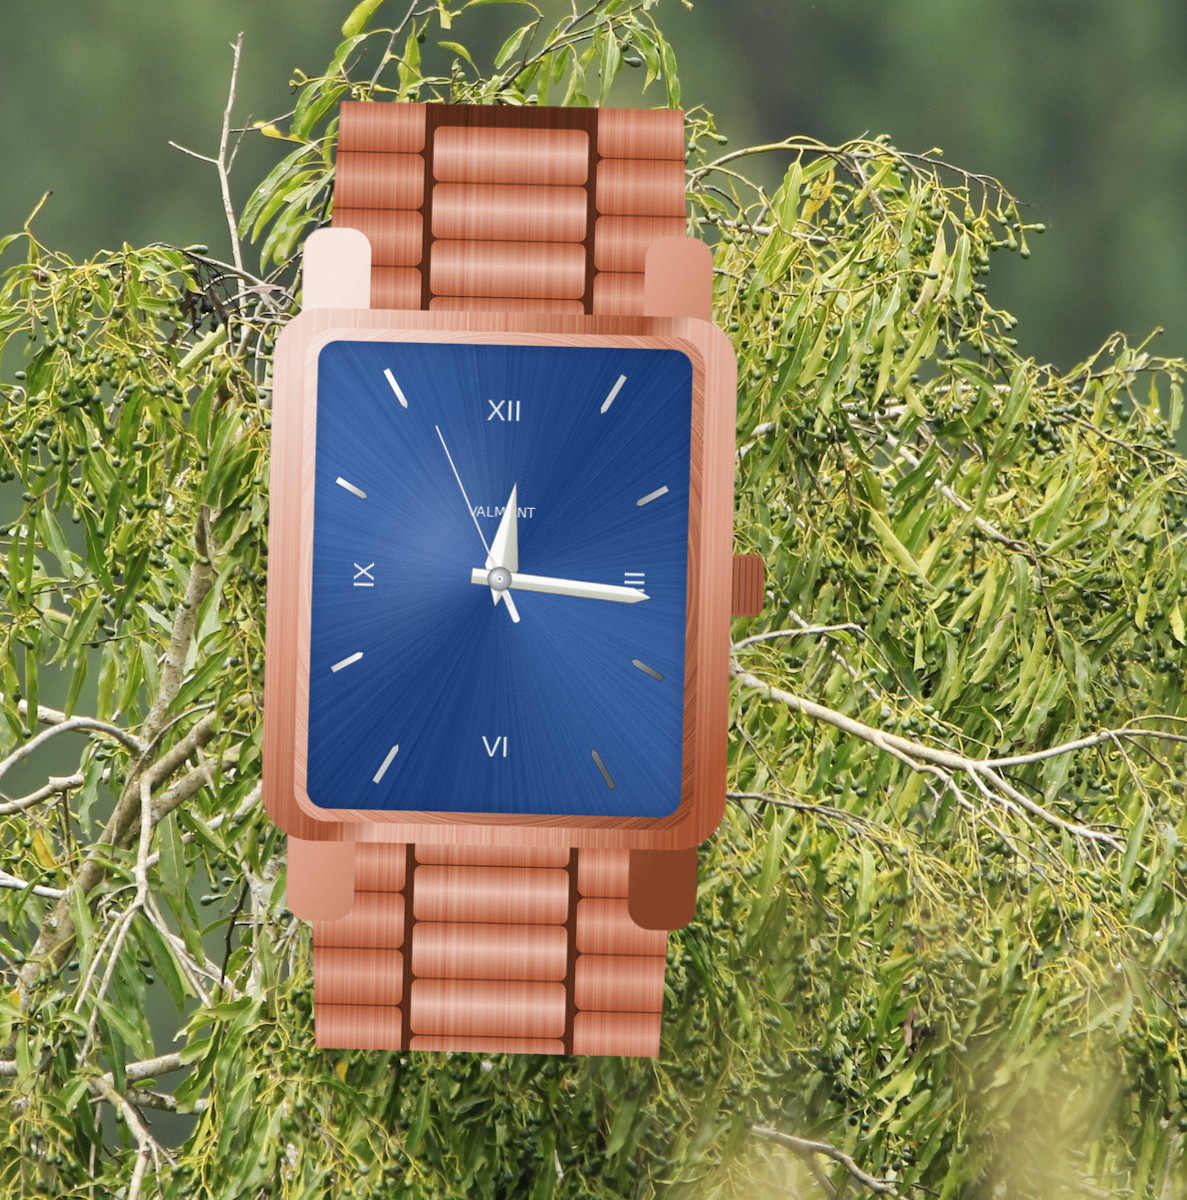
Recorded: **12:15:56**
